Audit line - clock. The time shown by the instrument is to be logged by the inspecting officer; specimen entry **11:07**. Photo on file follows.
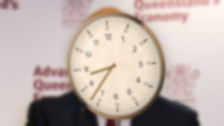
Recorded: **8:37**
